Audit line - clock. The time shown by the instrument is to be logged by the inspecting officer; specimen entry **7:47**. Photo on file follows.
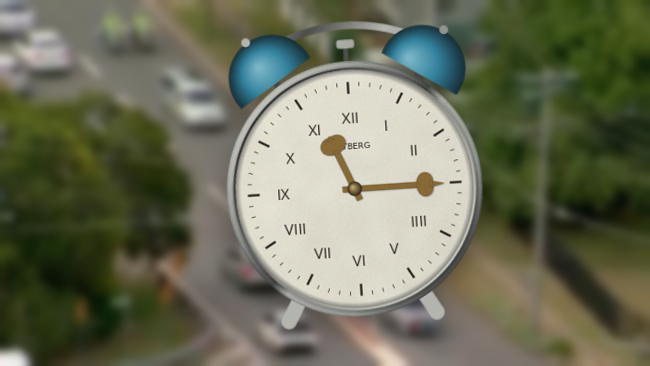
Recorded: **11:15**
